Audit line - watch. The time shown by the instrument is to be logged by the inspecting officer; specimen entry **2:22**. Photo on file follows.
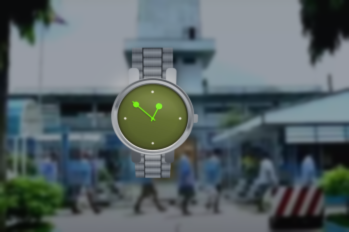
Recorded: **12:52**
